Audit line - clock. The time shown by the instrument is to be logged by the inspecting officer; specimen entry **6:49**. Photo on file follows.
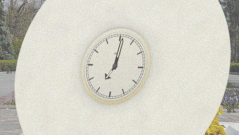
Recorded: **7:01**
